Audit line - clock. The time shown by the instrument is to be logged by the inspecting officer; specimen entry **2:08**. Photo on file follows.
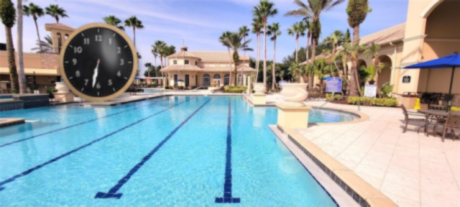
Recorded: **6:32**
